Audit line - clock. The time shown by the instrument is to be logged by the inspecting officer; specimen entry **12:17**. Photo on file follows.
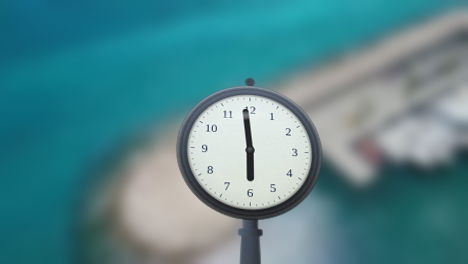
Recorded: **5:59**
